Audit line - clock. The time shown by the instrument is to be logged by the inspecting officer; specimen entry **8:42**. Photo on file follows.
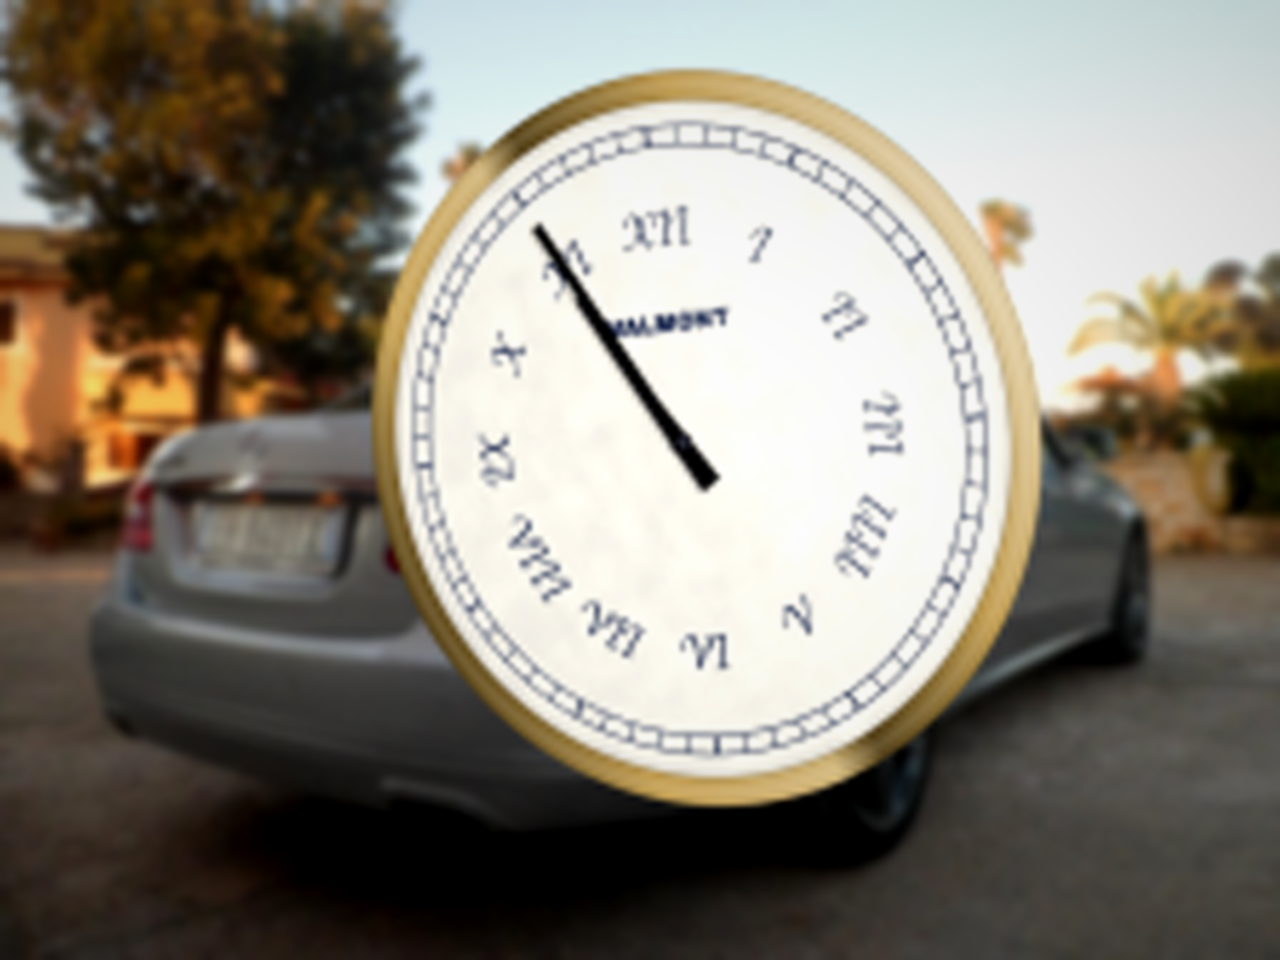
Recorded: **10:55**
